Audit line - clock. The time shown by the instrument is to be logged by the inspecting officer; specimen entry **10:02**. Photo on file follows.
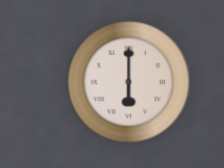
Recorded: **6:00**
